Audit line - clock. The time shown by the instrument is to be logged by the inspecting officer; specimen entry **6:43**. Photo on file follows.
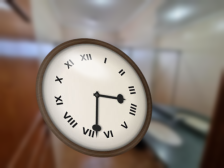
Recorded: **3:33**
